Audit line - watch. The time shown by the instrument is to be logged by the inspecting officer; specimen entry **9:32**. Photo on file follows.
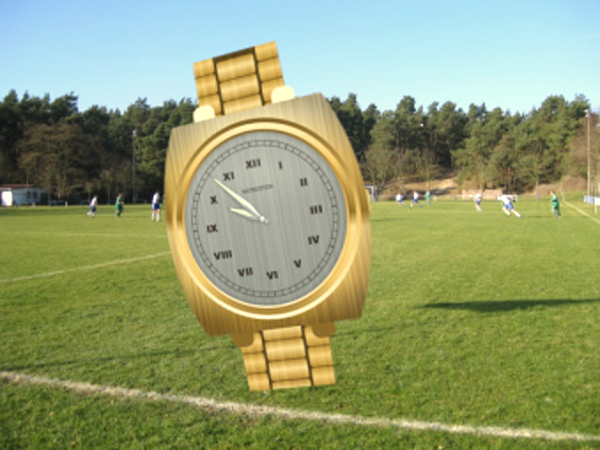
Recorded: **9:53**
